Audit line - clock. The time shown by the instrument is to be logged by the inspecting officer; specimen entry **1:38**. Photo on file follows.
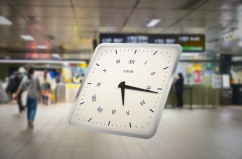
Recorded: **5:16**
